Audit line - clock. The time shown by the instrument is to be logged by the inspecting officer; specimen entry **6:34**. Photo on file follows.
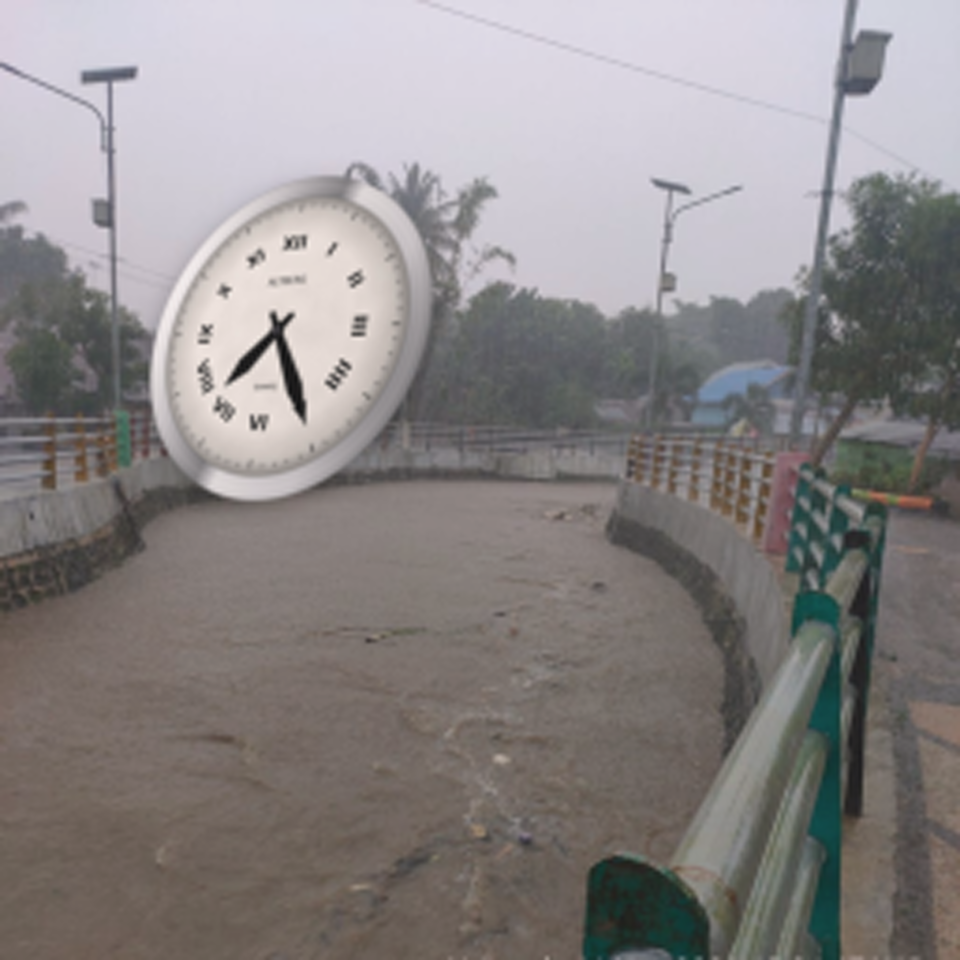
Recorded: **7:25**
